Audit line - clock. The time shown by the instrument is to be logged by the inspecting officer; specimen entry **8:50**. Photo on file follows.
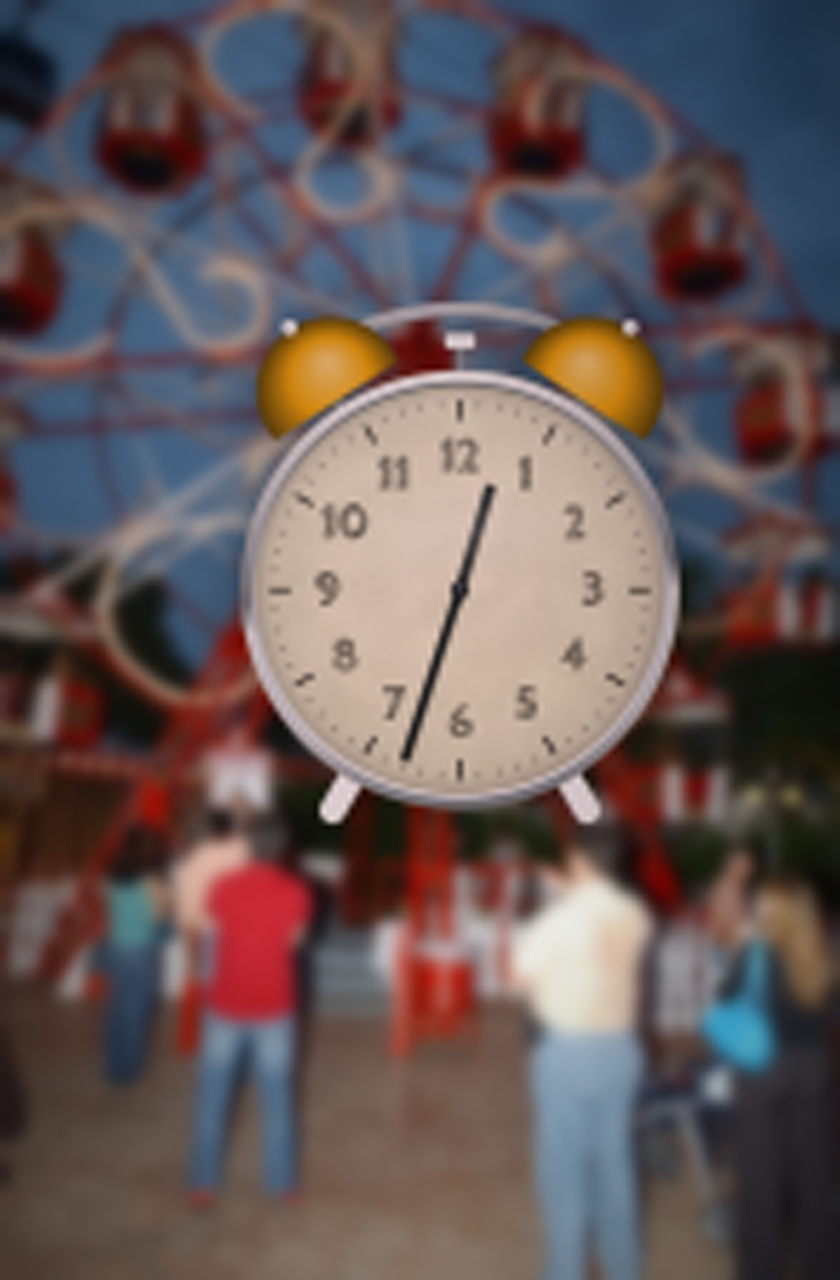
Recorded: **12:33**
